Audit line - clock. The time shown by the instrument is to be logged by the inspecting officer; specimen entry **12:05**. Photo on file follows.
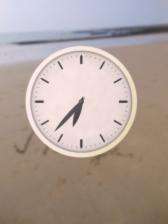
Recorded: **6:37**
